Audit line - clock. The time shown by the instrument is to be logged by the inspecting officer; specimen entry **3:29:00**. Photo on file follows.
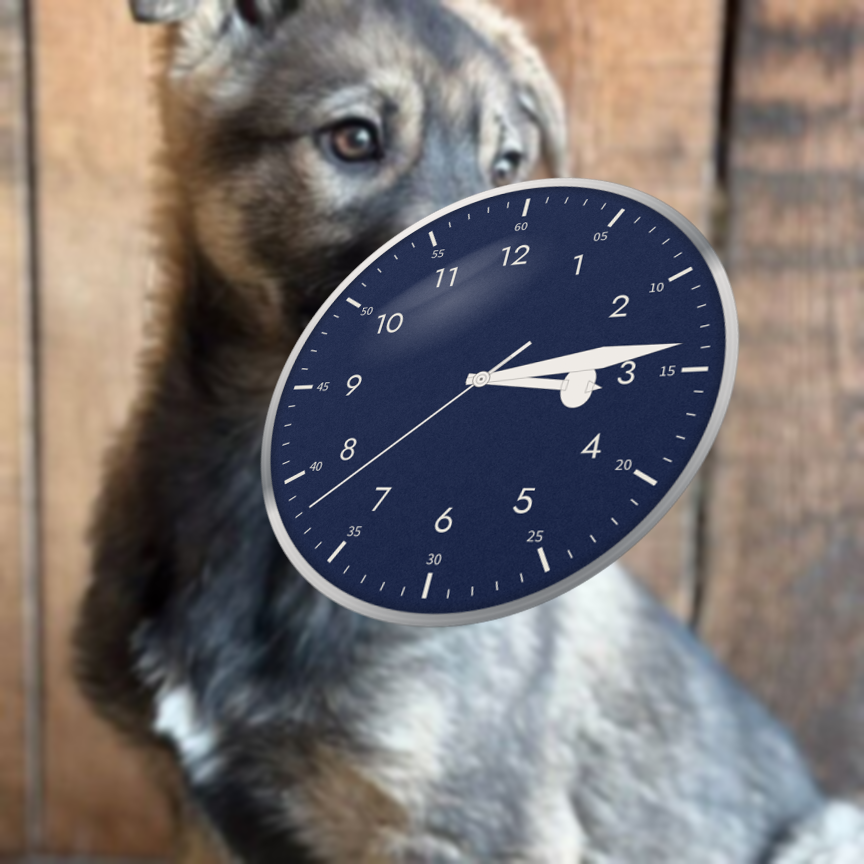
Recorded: **3:13:38**
